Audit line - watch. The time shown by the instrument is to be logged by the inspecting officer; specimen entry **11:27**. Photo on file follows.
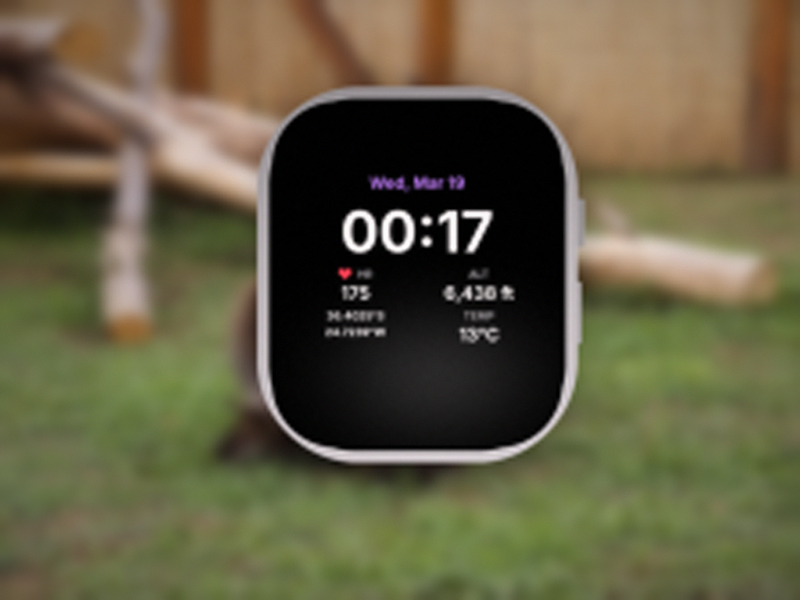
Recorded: **0:17**
